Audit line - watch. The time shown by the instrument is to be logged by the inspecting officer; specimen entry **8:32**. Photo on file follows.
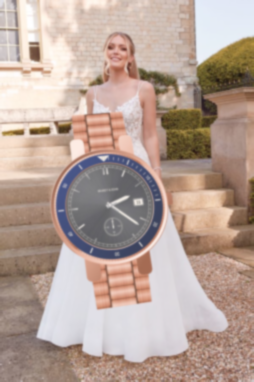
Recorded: **2:22**
